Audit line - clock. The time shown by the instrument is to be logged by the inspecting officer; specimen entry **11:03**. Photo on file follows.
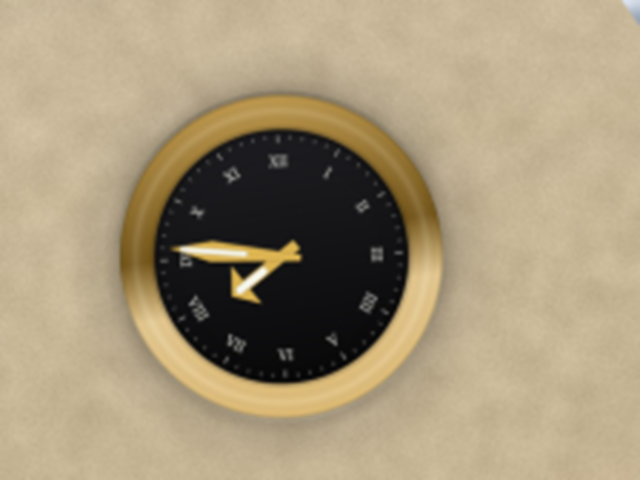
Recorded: **7:46**
